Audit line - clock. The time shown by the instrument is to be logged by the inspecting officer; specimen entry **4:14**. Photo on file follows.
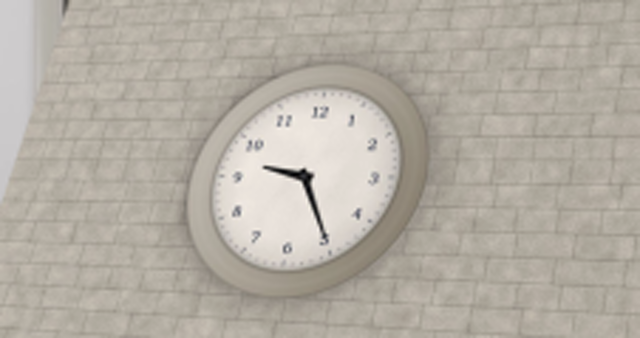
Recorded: **9:25**
